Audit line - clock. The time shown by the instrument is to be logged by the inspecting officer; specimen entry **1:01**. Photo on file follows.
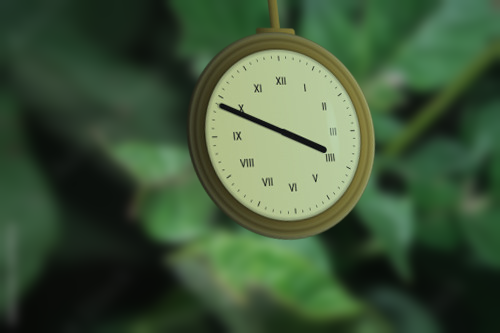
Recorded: **3:49**
